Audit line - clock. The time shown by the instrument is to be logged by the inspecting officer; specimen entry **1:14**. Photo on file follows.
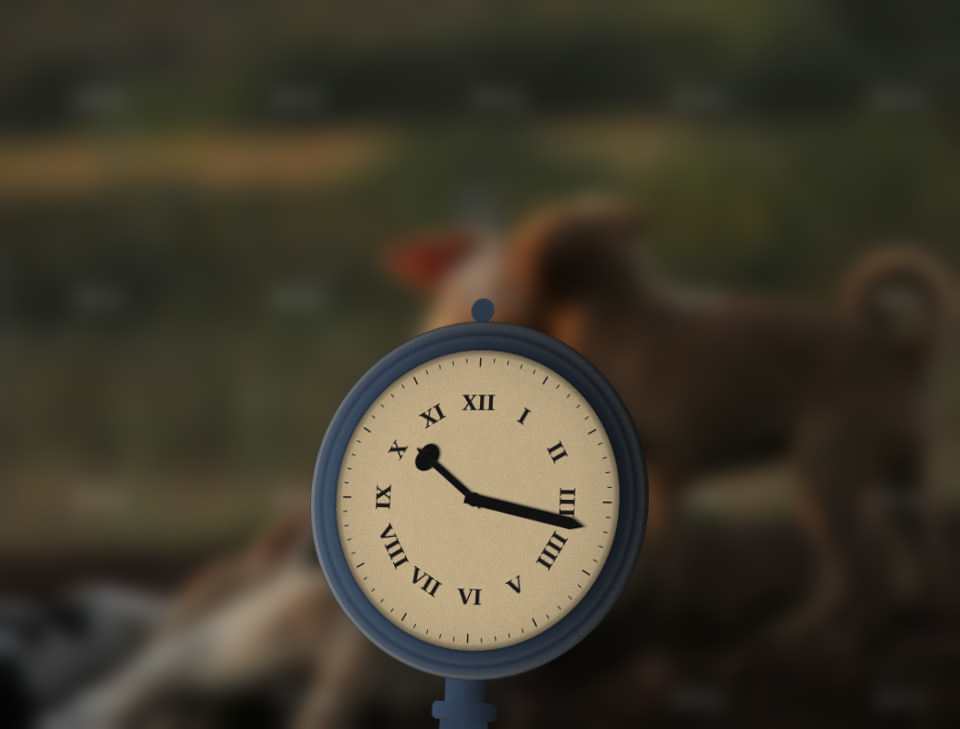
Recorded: **10:17**
